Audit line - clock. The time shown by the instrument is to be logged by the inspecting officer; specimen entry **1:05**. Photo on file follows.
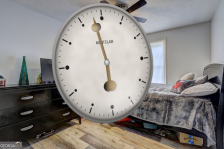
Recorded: **5:58**
